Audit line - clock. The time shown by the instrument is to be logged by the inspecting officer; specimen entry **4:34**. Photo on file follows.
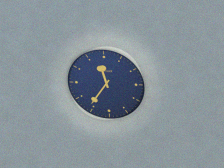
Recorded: **11:36**
